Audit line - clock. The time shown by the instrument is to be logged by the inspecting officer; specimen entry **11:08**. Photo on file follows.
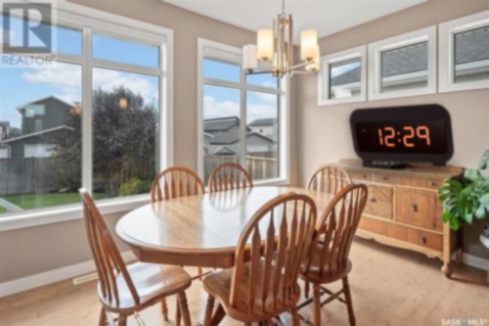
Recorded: **12:29**
